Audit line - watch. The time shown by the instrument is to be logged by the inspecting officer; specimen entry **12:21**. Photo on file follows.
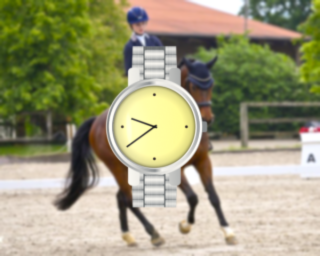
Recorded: **9:39**
